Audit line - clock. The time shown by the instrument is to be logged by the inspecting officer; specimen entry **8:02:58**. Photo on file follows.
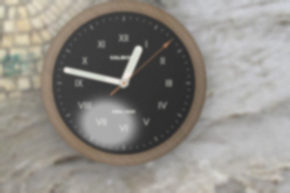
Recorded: **12:47:08**
